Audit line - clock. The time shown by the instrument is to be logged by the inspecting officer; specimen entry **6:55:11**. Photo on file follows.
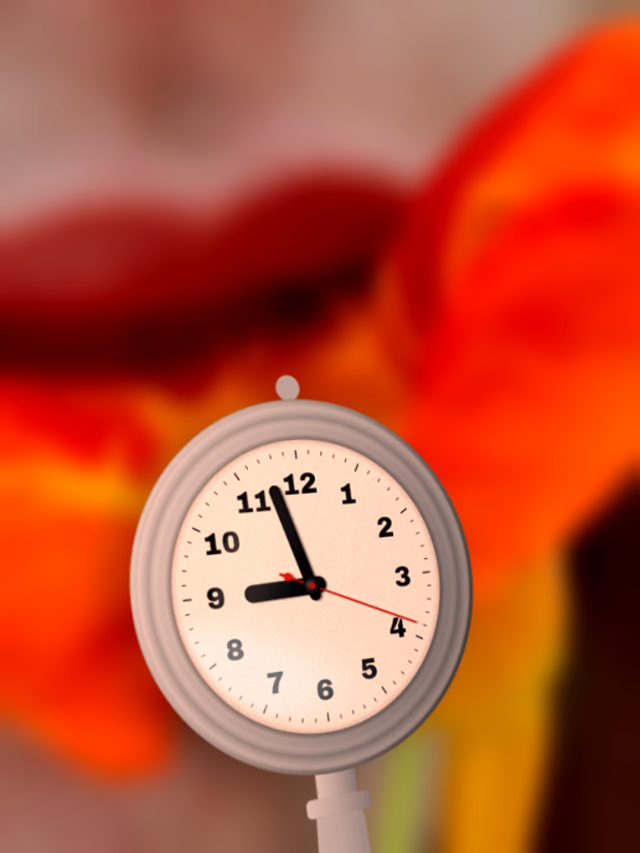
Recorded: **8:57:19**
